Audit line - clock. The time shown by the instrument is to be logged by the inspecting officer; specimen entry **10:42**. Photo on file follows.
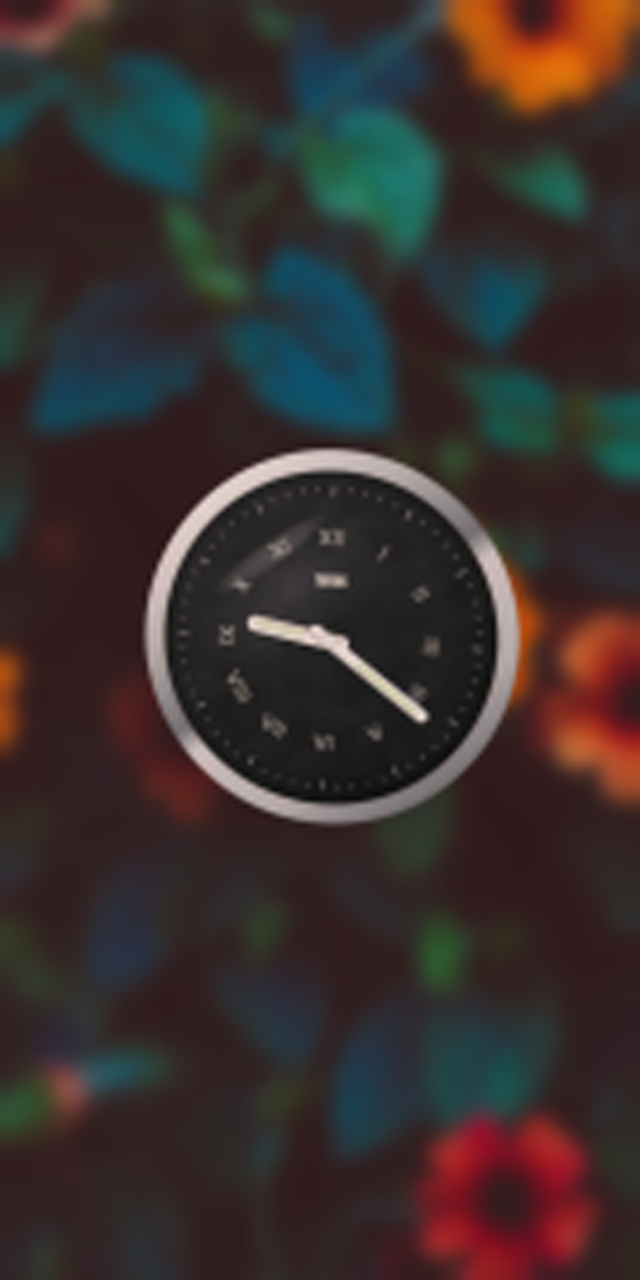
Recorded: **9:21**
